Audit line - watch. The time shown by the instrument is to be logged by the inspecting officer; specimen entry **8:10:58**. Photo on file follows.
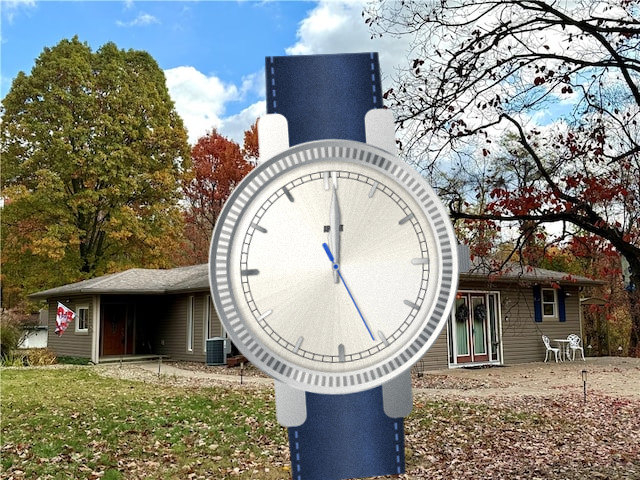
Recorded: **12:00:26**
